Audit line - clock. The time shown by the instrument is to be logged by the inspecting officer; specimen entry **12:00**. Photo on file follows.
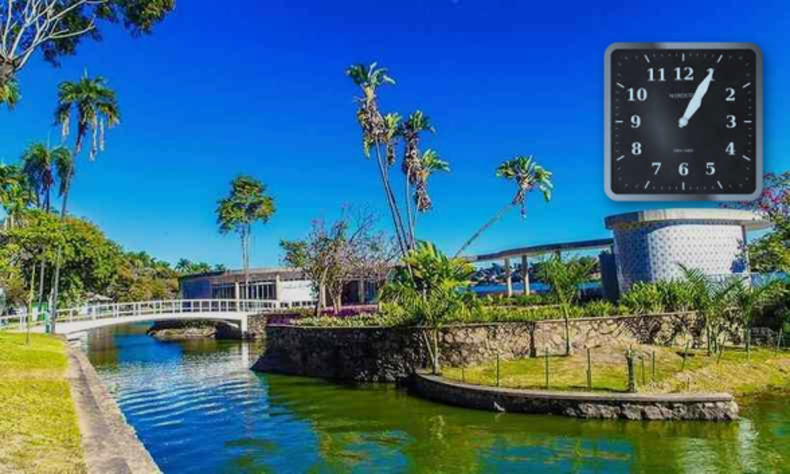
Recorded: **1:05**
